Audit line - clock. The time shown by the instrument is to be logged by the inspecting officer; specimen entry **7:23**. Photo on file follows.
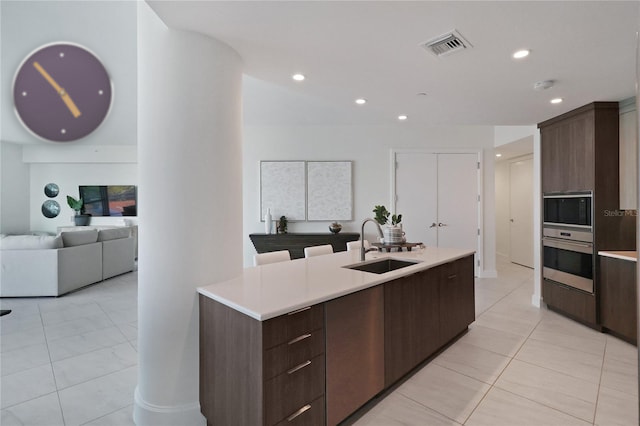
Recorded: **4:53**
